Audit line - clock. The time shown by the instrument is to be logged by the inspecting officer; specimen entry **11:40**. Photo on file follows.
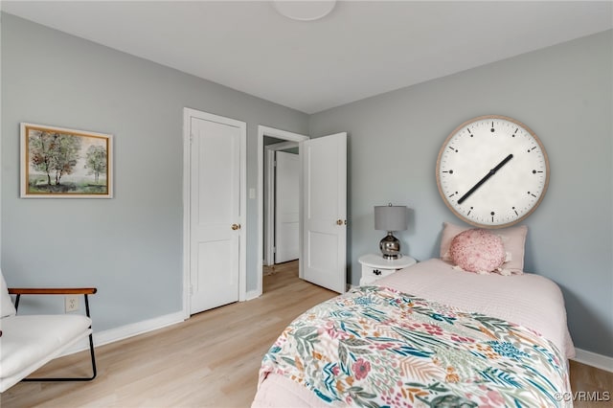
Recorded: **1:38**
